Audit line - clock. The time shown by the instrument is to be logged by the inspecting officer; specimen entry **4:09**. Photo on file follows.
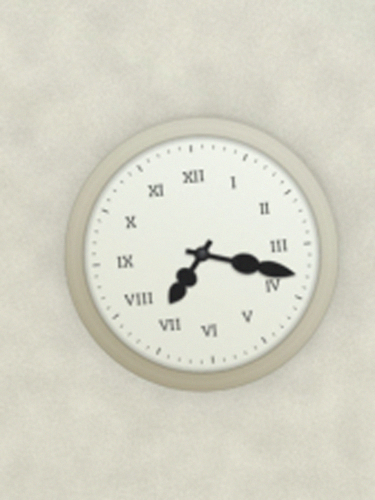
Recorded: **7:18**
